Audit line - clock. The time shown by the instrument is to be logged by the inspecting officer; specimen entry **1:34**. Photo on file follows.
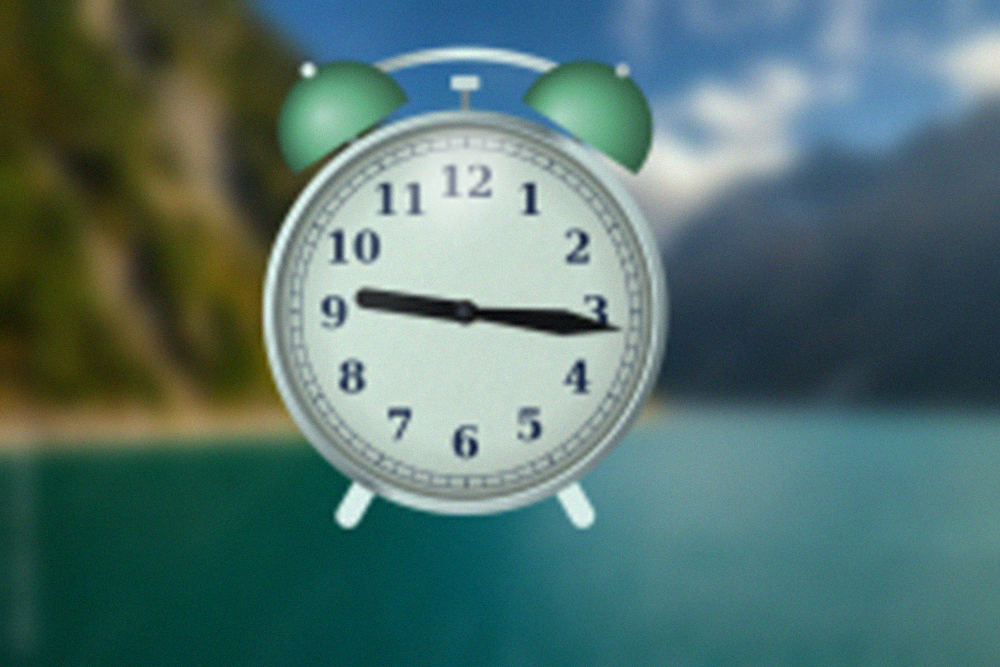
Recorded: **9:16**
